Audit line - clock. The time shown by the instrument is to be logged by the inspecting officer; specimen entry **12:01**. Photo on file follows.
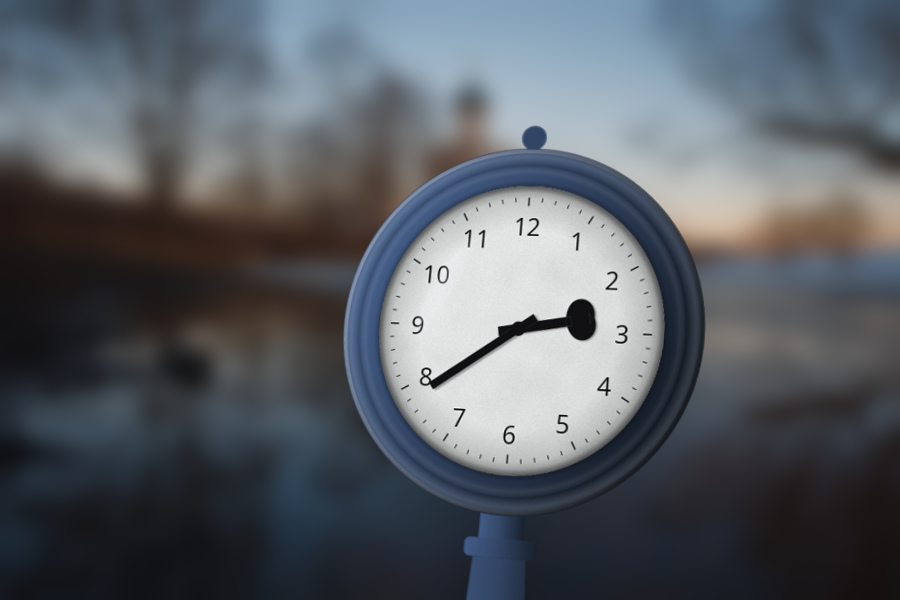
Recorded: **2:39**
